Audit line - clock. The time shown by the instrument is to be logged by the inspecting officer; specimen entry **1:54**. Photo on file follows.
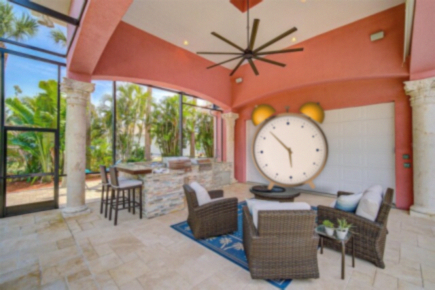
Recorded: **5:53**
